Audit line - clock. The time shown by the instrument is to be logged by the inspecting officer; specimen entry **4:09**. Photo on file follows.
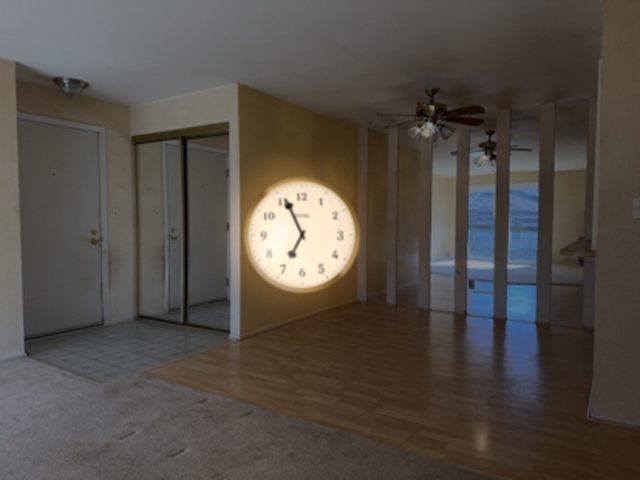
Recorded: **6:56**
